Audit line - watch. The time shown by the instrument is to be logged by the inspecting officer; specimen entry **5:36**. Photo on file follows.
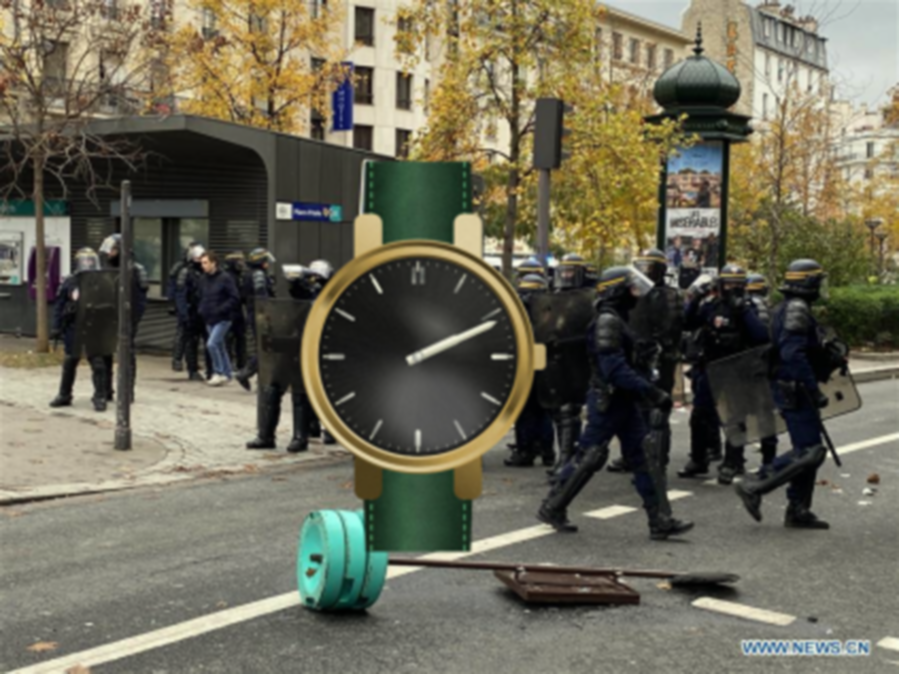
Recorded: **2:11**
